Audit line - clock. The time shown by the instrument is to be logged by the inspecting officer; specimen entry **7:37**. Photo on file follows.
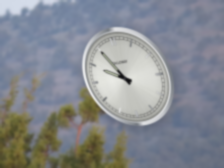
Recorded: **9:55**
